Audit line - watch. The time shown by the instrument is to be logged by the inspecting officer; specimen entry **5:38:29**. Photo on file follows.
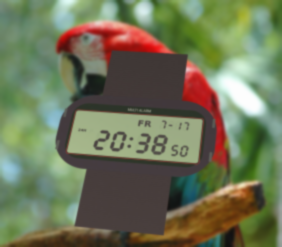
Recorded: **20:38:50**
